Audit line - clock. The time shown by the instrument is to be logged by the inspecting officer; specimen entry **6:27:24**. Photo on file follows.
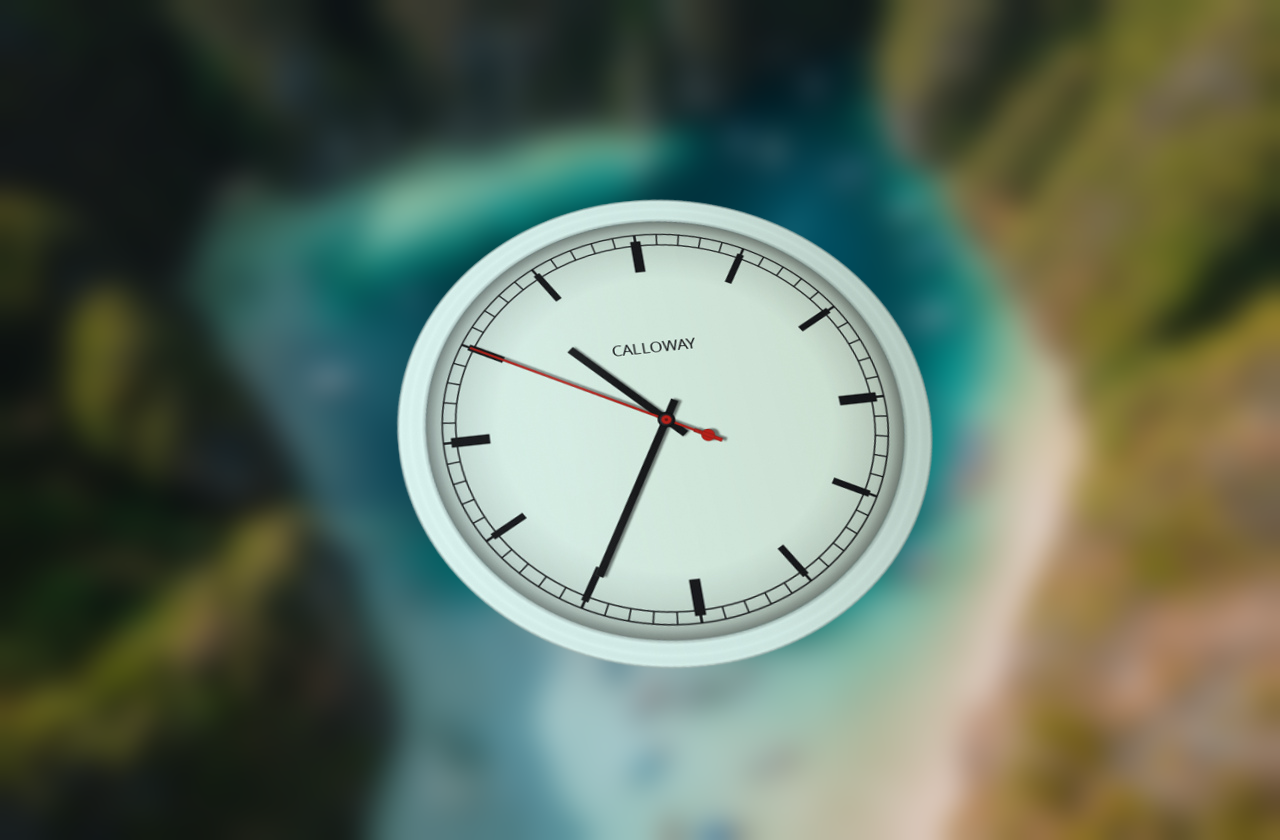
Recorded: **10:34:50**
